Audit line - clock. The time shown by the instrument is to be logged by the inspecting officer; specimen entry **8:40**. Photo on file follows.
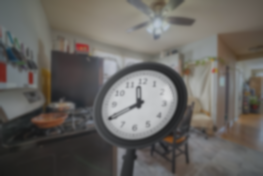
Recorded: **11:40**
